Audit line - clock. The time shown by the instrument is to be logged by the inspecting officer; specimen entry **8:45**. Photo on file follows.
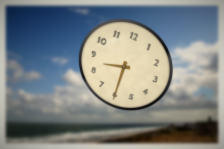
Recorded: **8:30**
